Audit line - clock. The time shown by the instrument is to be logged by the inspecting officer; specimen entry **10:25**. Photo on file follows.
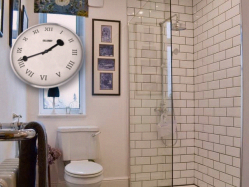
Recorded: **1:41**
